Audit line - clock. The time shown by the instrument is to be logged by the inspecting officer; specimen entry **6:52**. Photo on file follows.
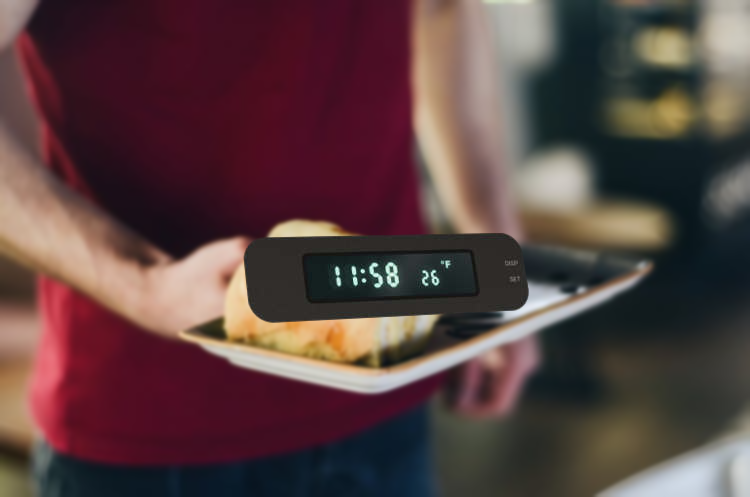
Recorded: **11:58**
